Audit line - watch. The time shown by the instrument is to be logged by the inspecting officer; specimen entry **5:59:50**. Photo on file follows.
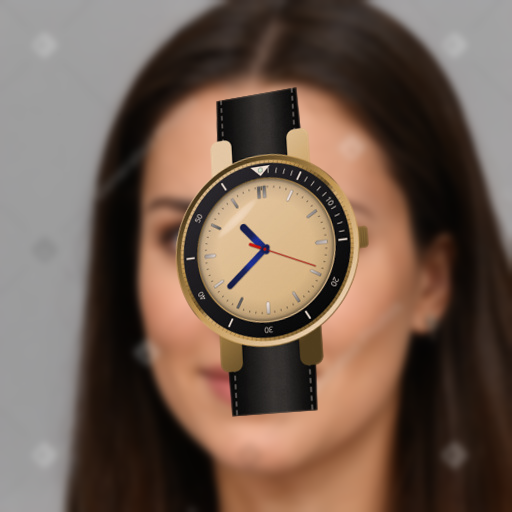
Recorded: **10:38:19**
